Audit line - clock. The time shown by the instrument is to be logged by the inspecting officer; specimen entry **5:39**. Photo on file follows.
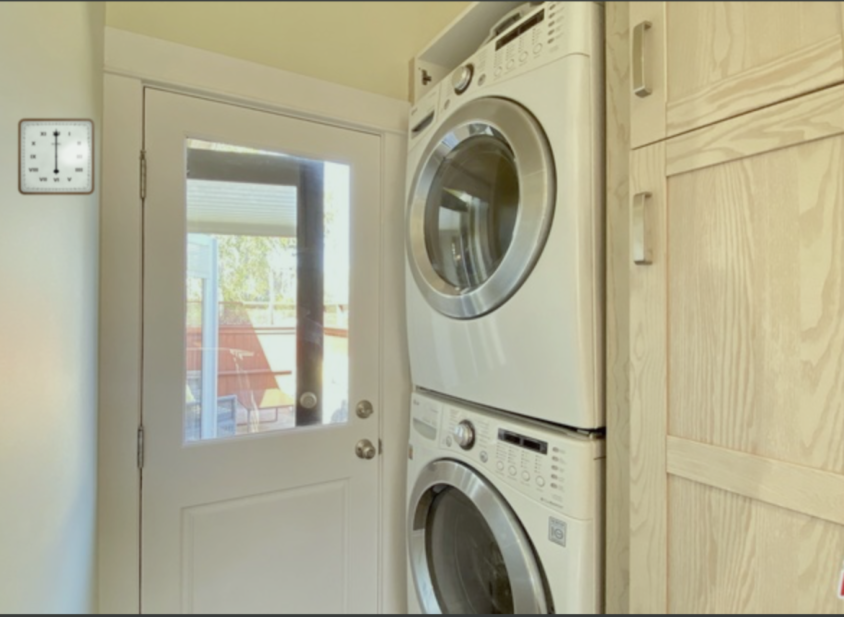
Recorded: **6:00**
